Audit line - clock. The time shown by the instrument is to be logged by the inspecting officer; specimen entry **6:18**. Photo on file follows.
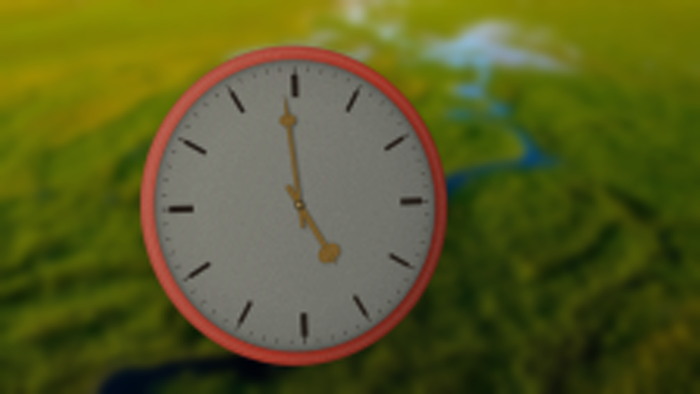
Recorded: **4:59**
